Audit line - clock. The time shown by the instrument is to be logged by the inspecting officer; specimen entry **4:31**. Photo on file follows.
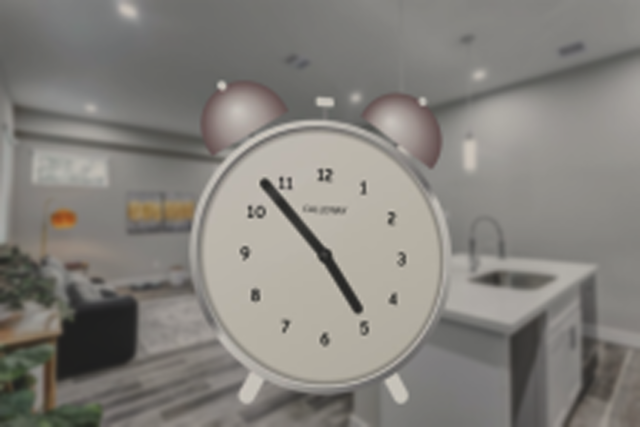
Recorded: **4:53**
